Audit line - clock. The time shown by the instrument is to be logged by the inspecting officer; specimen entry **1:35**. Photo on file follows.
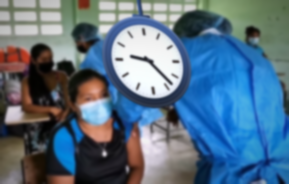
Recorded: **9:23**
